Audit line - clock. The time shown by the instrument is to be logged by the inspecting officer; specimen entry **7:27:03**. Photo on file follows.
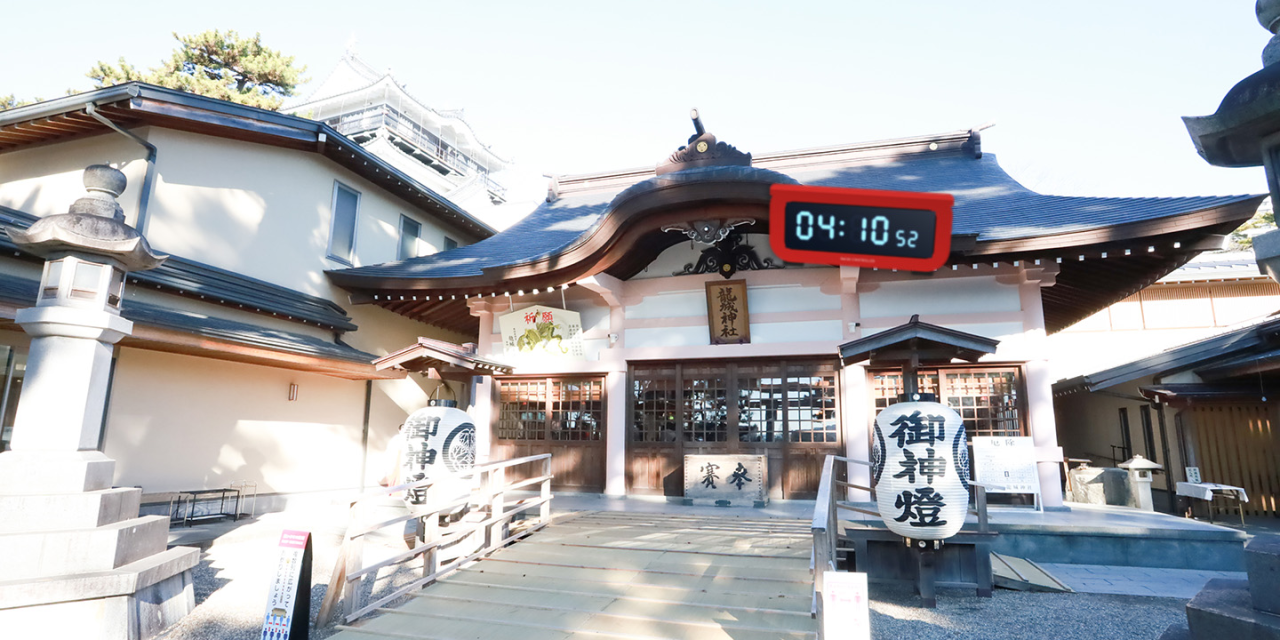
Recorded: **4:10:52**
